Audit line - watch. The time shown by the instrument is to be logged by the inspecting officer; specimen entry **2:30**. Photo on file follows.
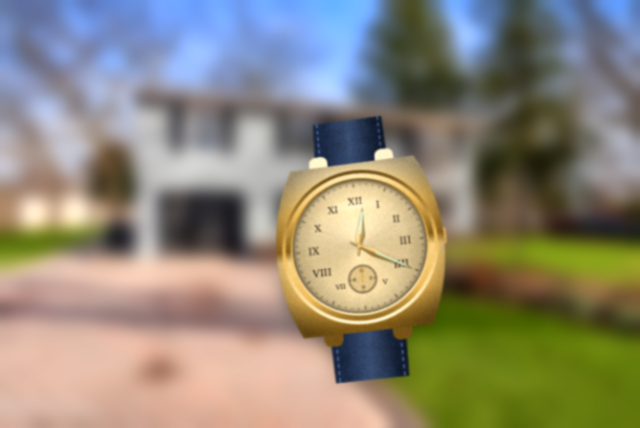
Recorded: **12:20**
